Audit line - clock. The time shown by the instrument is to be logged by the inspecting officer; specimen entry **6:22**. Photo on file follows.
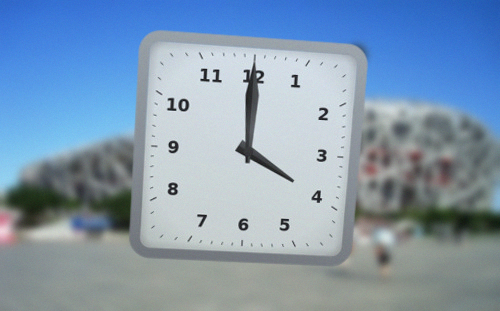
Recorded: **4:00**
